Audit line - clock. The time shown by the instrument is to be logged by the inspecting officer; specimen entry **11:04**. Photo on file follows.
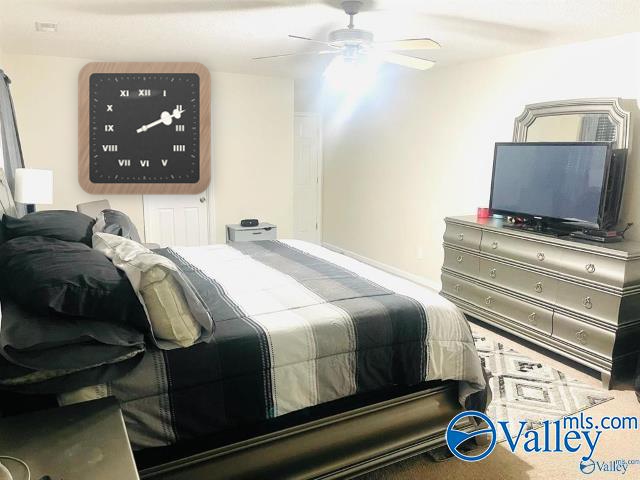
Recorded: **2:11**
